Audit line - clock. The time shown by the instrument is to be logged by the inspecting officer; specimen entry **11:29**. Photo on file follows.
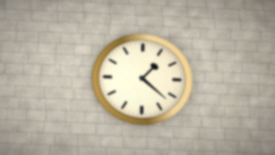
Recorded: **1:22**
